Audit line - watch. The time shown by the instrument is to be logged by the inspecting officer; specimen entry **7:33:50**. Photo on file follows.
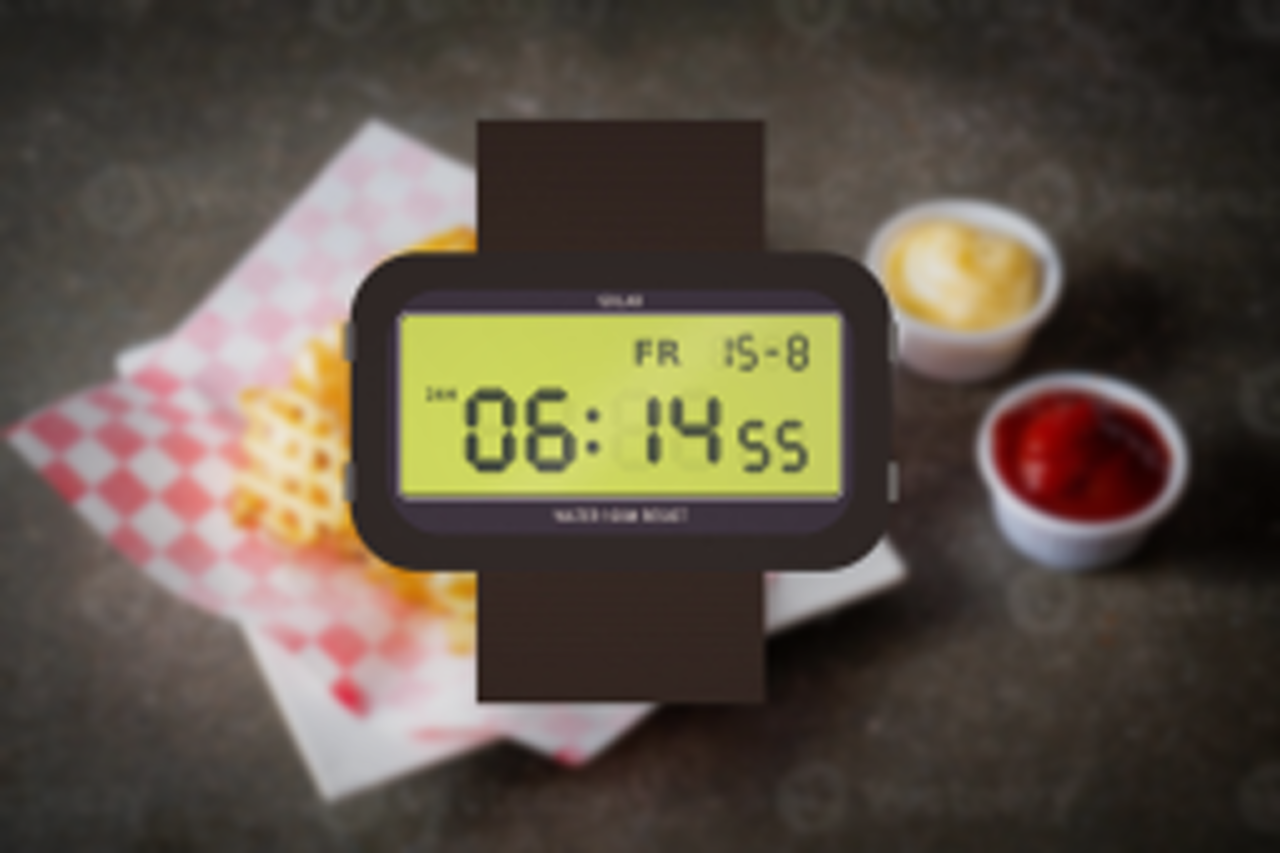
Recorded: **6:14:55**
